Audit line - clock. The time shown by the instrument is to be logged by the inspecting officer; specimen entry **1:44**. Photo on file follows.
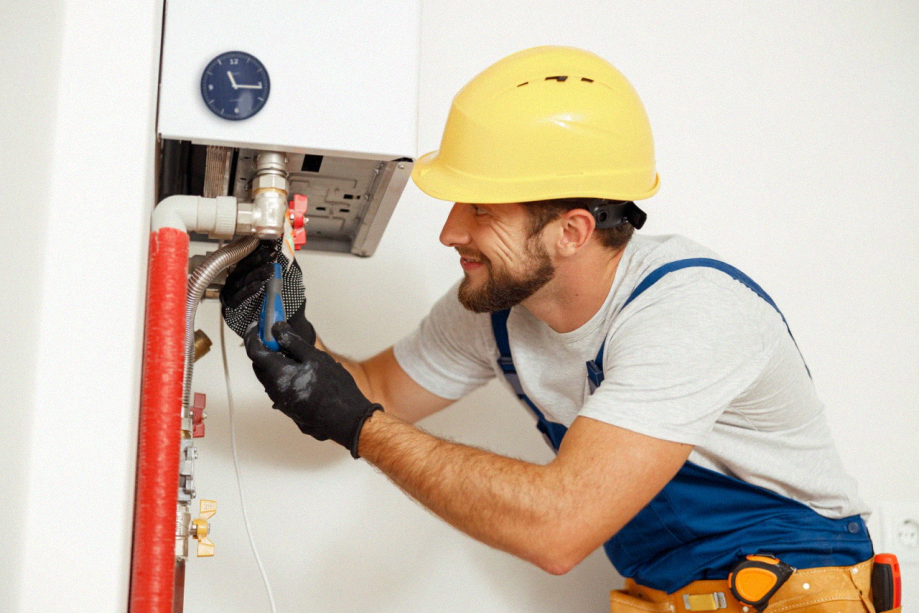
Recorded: **11:16**
